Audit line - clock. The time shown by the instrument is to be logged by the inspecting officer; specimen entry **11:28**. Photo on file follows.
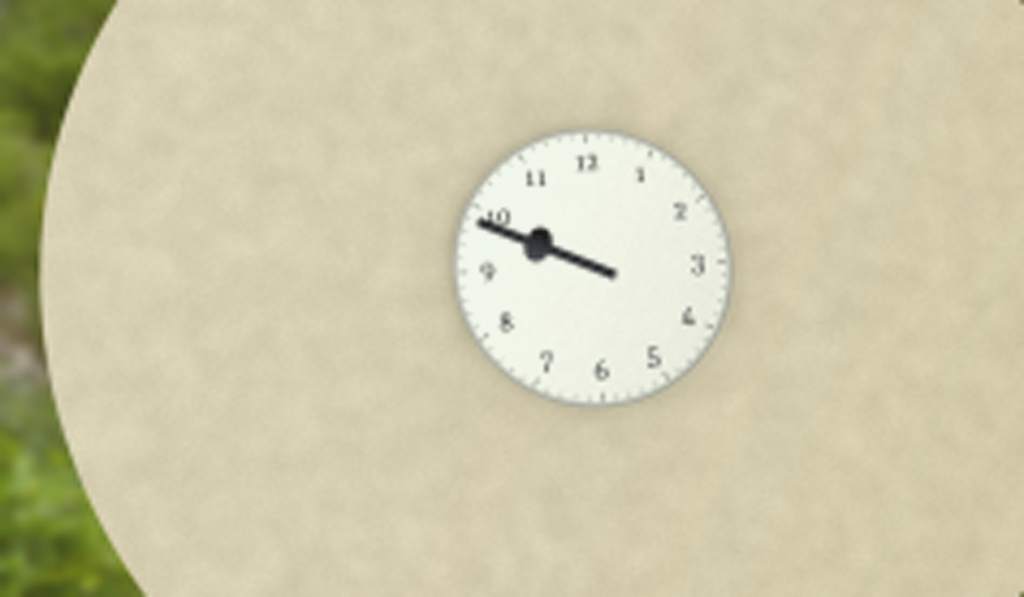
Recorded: **9:49**
